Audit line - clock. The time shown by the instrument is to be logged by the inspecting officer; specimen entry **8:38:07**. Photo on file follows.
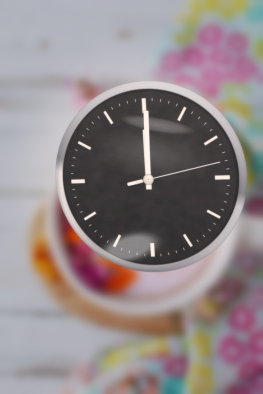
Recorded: **12:00:13**
